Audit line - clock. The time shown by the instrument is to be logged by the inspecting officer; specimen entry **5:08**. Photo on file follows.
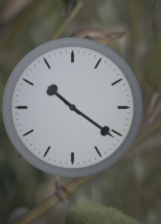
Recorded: **10:21**
